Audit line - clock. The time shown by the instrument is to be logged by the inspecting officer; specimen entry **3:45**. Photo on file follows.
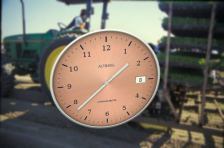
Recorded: **1:38**
